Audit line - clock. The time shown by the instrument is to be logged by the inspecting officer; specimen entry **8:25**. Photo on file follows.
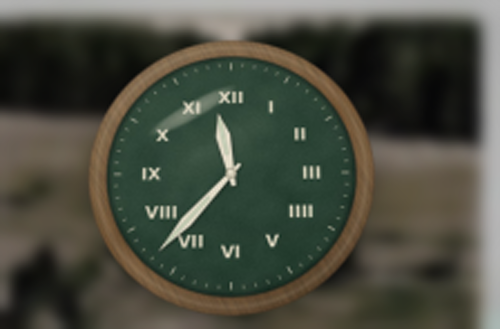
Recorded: **11:37**
